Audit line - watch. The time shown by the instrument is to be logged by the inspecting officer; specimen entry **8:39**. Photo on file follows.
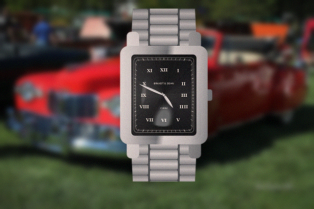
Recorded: **4:49**
